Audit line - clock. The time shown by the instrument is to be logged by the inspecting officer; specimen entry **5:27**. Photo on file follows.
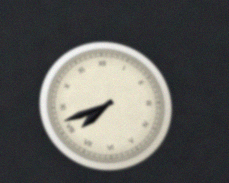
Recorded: **7:42**
